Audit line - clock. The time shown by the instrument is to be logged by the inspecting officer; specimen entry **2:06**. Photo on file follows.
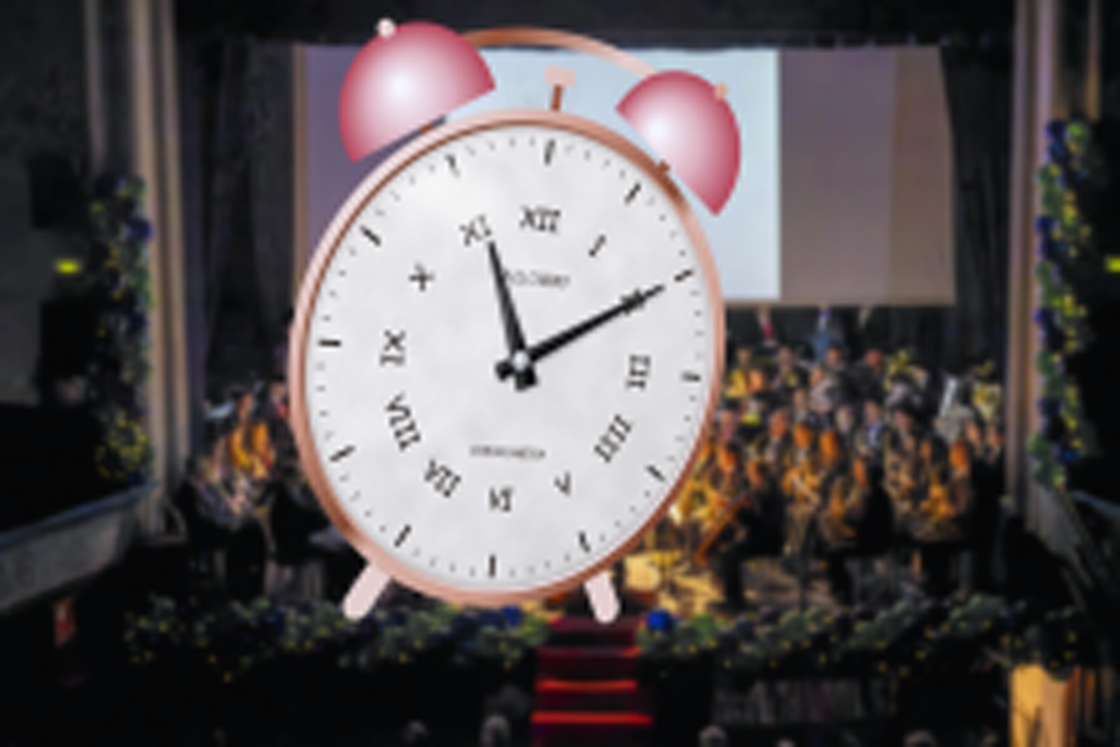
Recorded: **11:10**
